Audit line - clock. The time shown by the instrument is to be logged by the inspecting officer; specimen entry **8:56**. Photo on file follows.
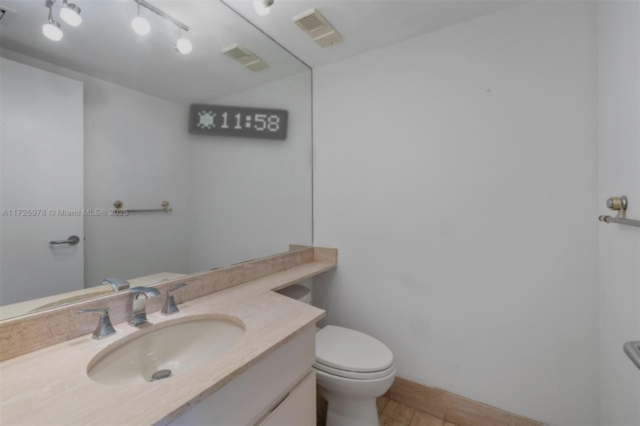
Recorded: **11:58**
